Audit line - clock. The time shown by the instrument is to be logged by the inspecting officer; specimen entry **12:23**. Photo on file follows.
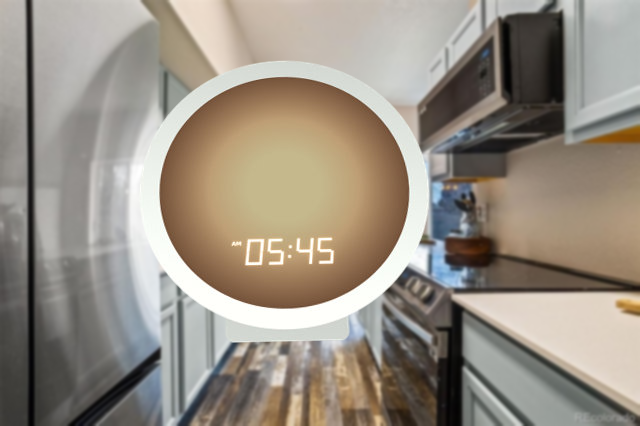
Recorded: **5:45**
